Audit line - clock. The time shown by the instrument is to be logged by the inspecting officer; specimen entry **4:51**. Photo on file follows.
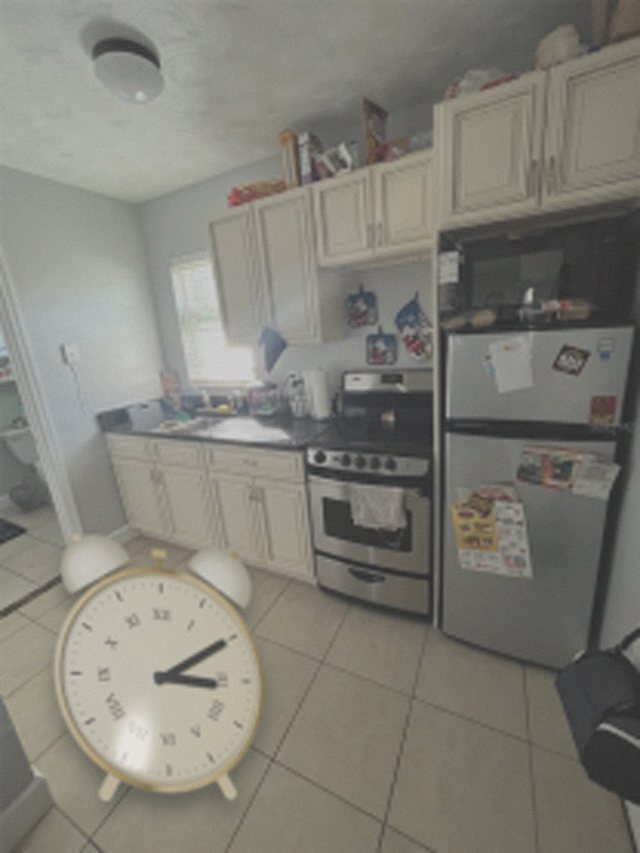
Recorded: **3:10**
